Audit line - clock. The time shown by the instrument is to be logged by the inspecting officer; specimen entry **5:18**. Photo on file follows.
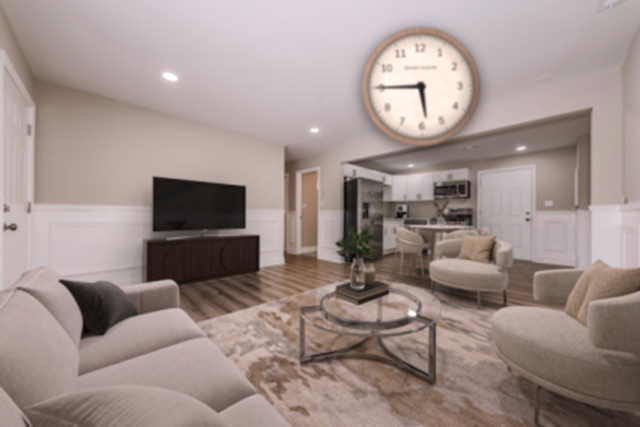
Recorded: **5:45**
